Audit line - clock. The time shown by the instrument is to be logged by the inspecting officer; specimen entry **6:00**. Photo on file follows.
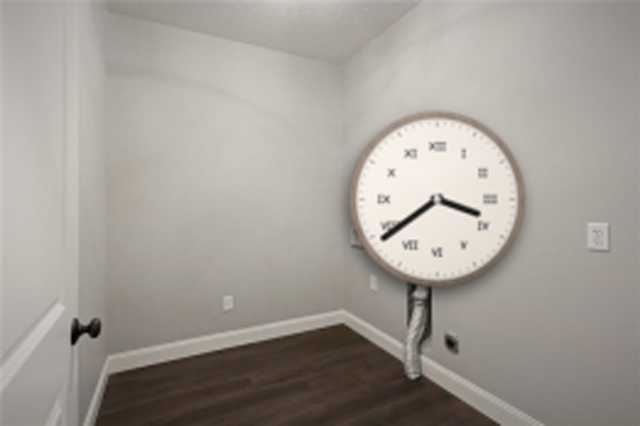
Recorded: **3:39**
